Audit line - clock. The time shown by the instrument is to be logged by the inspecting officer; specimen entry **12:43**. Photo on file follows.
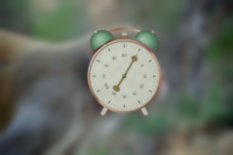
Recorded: **7:05**
